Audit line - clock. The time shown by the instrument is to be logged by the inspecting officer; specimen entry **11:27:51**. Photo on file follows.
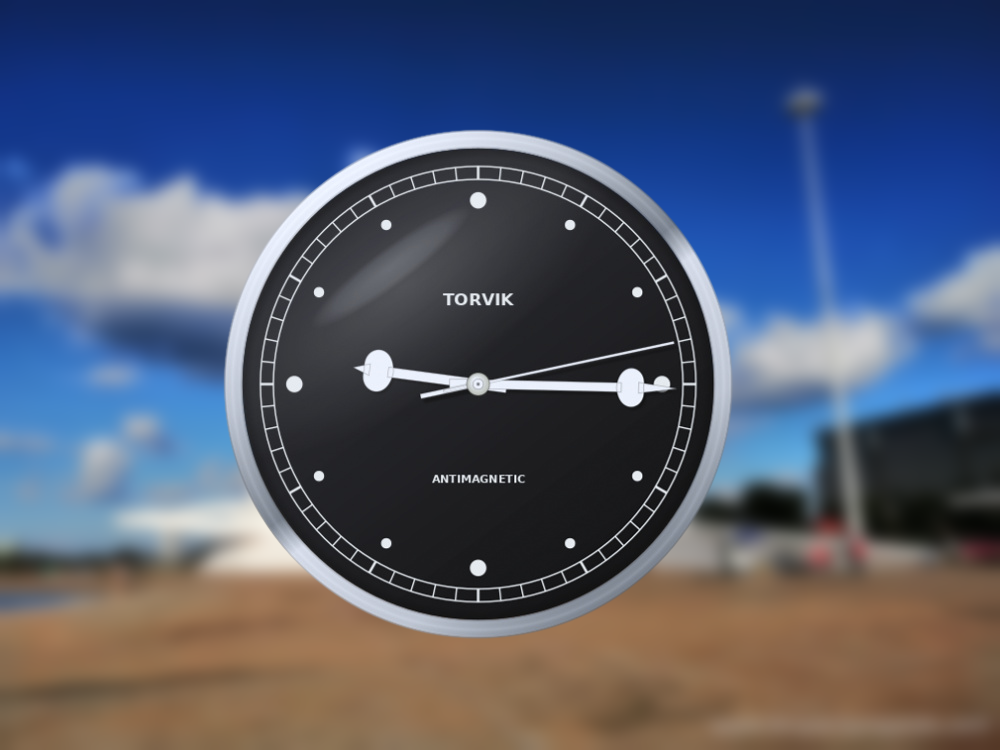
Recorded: **9:15:13**
